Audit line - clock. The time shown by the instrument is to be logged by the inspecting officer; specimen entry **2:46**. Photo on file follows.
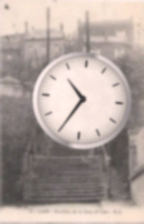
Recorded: **10:35**
